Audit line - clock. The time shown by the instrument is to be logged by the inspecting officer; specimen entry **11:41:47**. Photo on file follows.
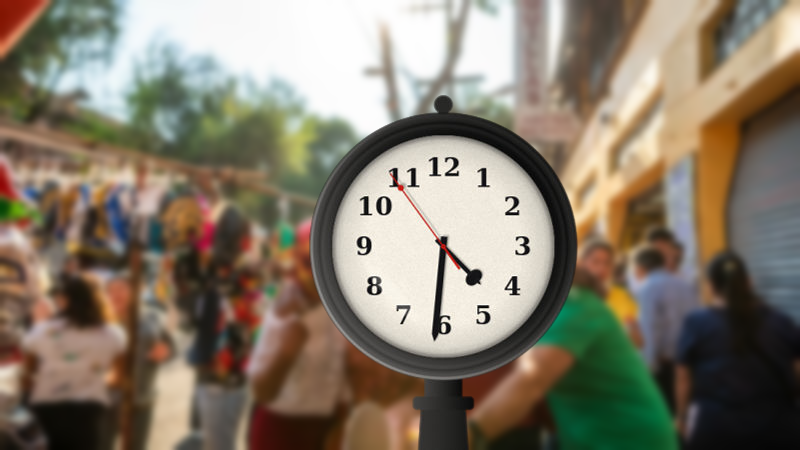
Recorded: **4:30:54**
